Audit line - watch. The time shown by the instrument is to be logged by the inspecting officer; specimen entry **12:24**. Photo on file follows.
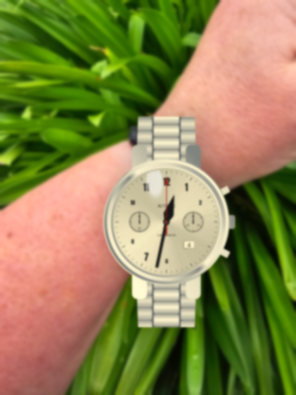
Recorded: **12:32**
